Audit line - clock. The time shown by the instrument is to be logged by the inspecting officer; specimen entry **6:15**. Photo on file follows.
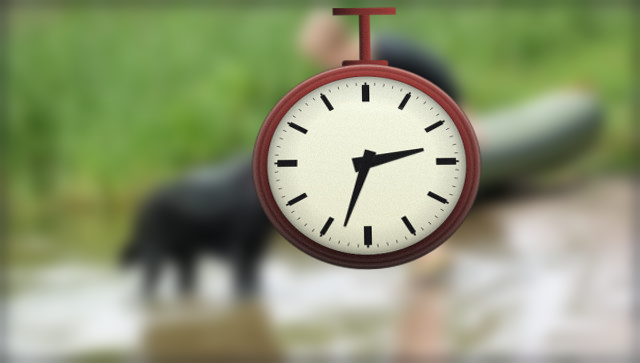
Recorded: **2:33**
